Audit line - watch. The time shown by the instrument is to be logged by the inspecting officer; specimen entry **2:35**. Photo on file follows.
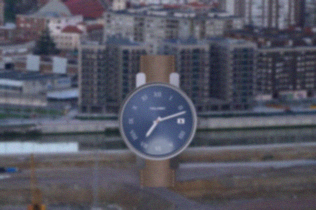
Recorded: **7:12**
